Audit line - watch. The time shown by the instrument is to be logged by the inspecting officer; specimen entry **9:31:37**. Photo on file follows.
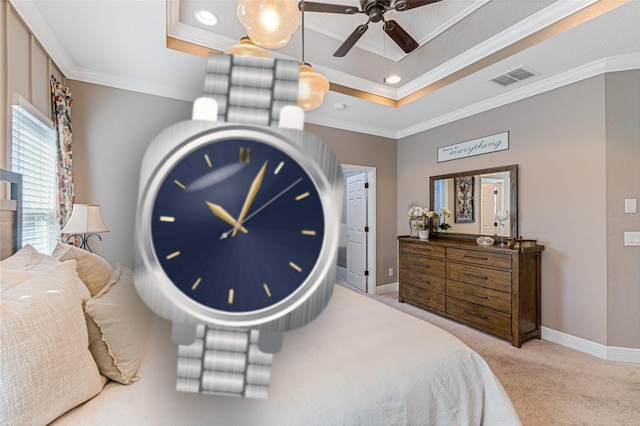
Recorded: **10:03:08**
